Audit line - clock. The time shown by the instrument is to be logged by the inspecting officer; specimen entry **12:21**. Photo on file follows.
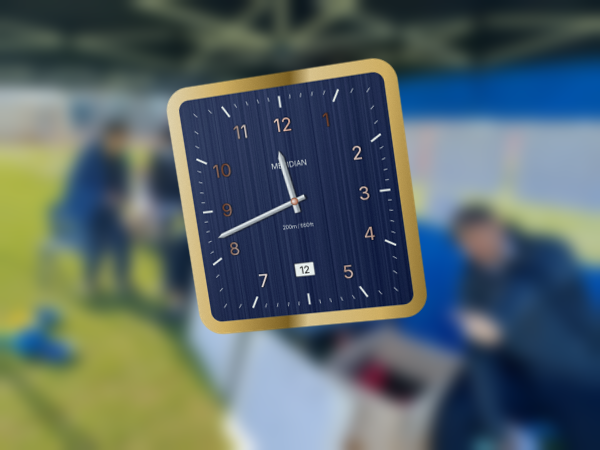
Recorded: **11:42**
